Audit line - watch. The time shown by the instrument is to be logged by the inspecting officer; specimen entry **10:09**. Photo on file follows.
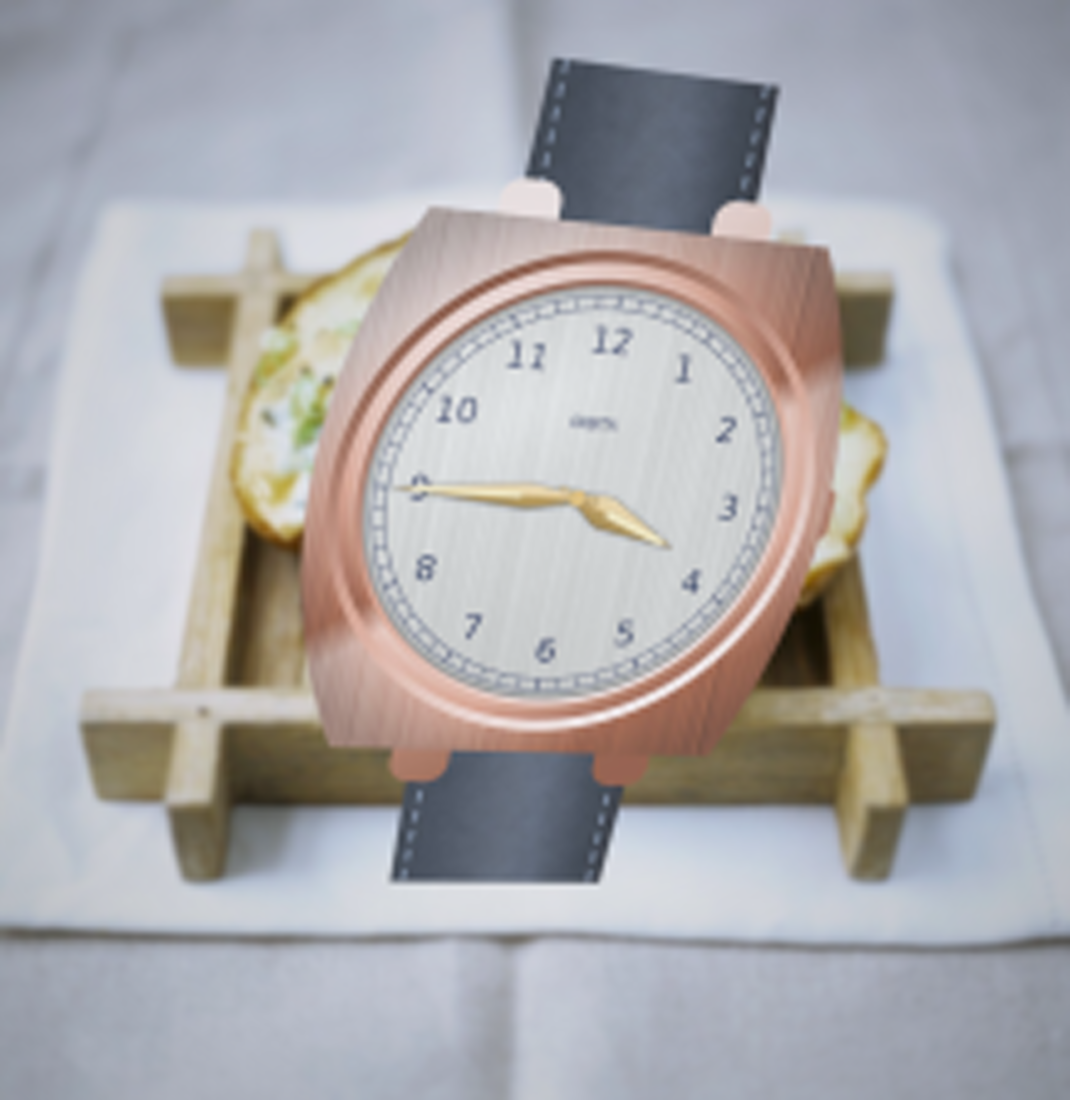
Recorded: **3:45**
